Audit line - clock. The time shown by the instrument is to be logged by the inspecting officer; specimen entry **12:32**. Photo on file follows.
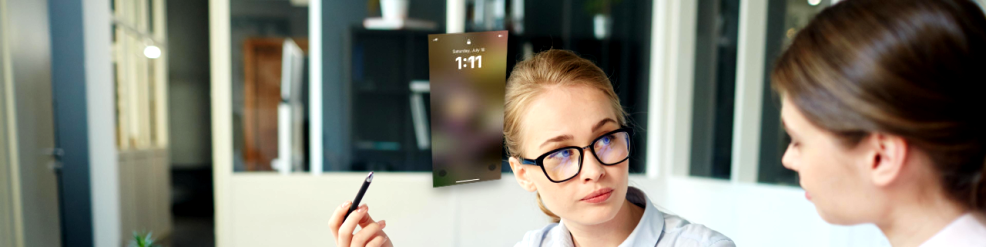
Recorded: **1:11**
